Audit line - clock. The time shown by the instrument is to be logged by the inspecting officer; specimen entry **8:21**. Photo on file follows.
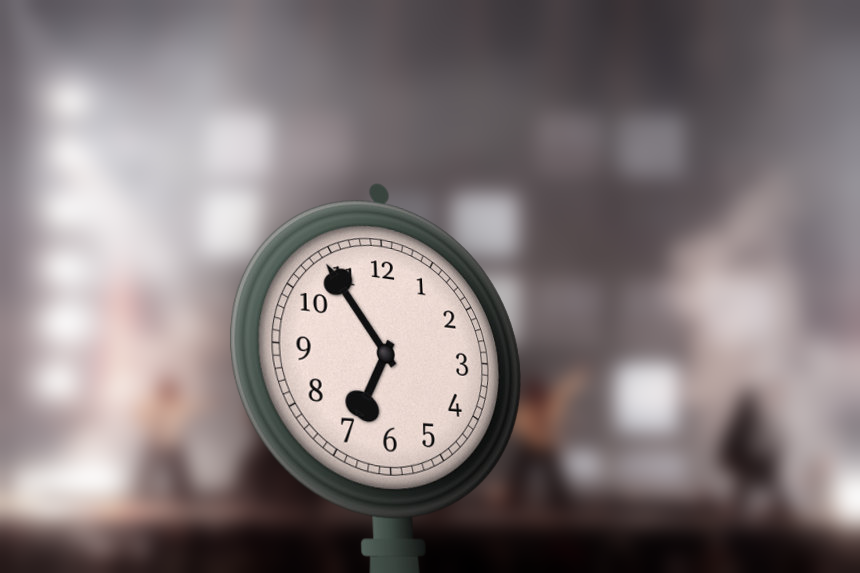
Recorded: **6:54**
